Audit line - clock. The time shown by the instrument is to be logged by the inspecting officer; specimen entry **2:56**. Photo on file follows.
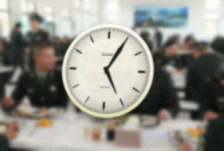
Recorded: **5:05**
